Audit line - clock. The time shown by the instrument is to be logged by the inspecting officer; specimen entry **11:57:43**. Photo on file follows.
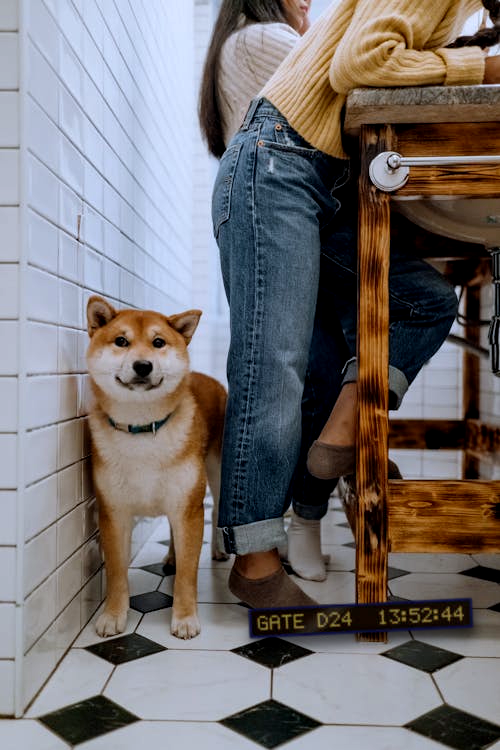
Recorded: **13:52:44**
